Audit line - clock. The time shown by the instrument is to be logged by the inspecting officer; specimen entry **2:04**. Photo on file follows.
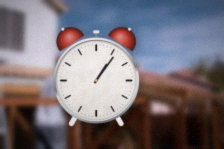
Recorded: **1:06**
